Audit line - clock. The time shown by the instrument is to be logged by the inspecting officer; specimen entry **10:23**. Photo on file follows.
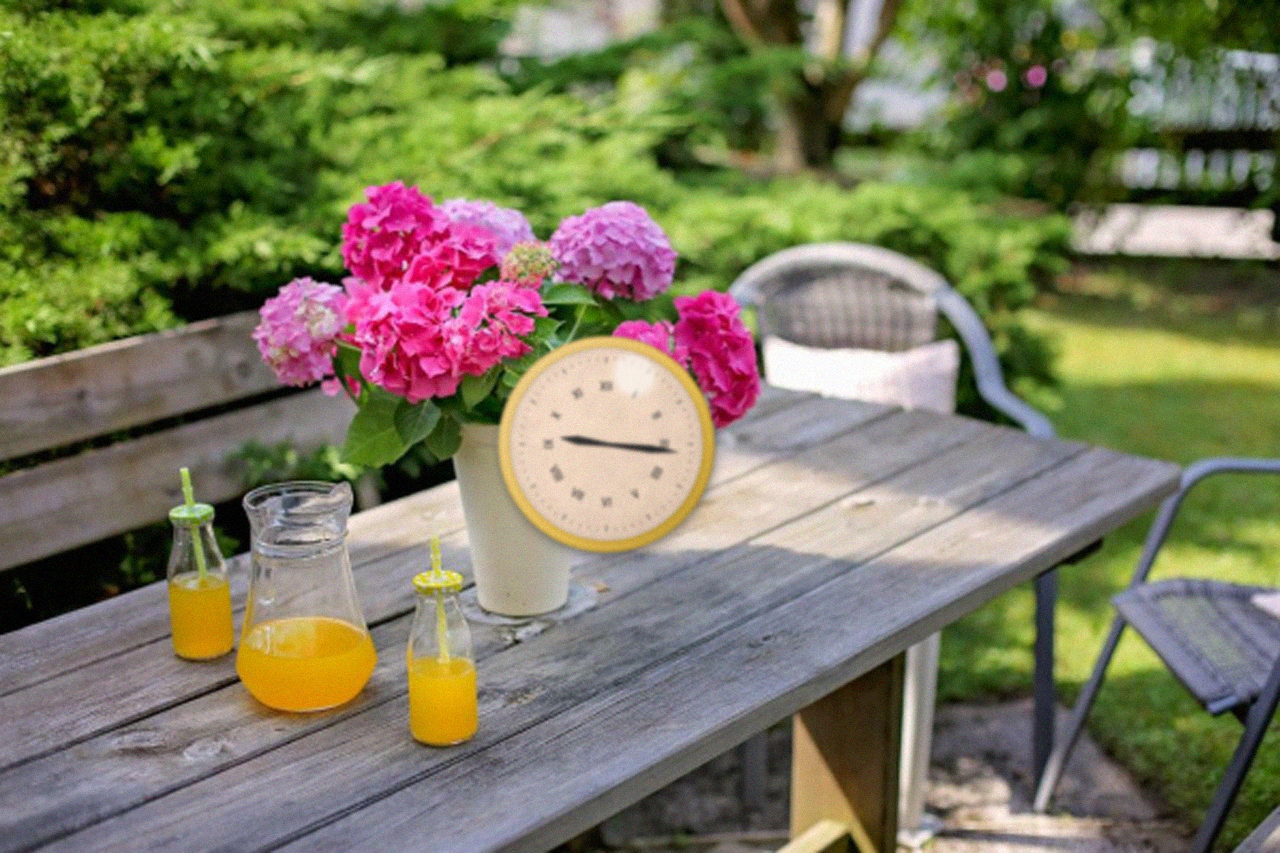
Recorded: **9:16**
